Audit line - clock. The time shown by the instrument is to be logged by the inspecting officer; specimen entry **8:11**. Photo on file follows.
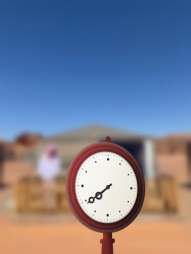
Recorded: **7:39**
